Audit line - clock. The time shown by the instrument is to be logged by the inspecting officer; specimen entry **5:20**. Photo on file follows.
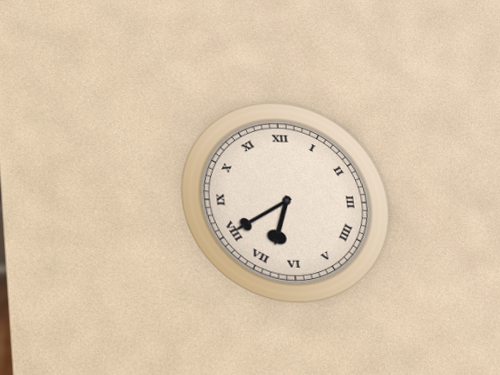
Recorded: **6:40**
